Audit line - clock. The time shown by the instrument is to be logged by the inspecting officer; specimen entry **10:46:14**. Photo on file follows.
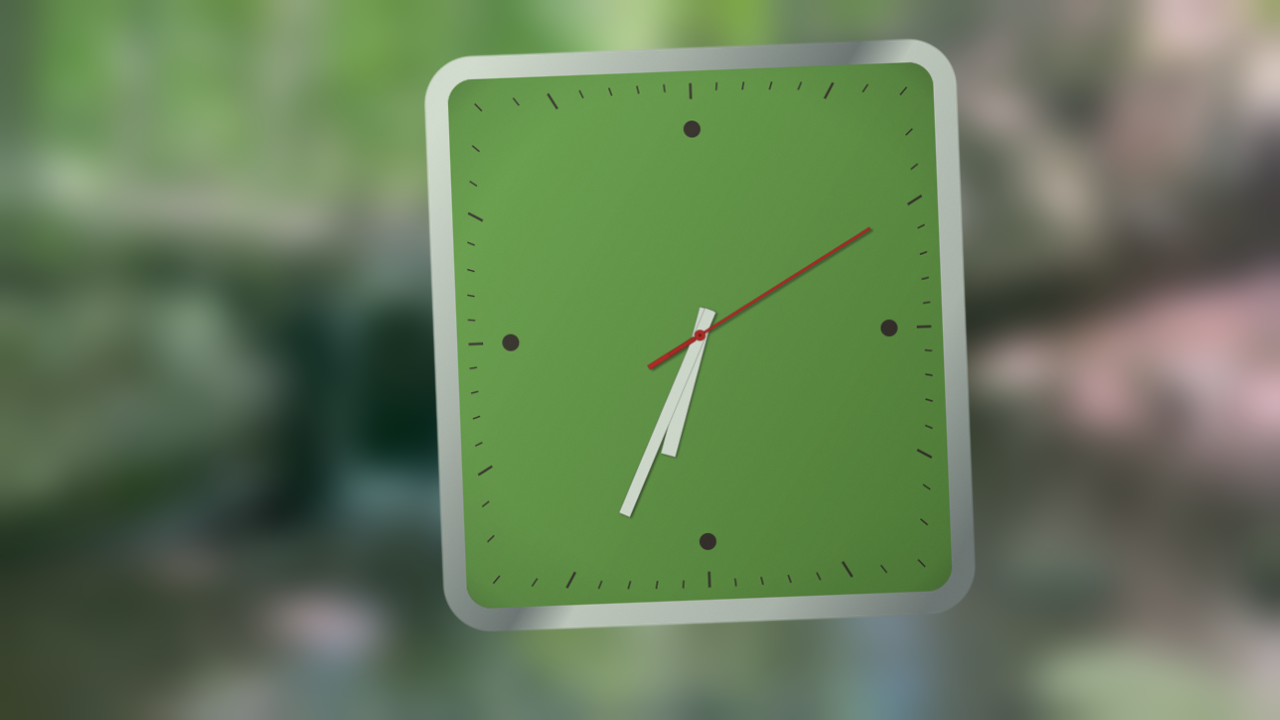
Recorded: **6:34:10**
